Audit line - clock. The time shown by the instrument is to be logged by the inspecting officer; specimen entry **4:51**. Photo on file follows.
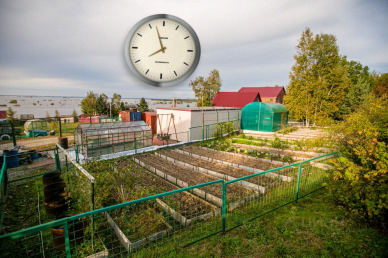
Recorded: **7:57**
